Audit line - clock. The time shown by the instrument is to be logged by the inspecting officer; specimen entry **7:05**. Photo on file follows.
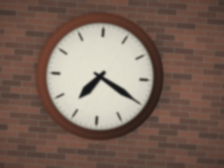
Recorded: **7:20**
